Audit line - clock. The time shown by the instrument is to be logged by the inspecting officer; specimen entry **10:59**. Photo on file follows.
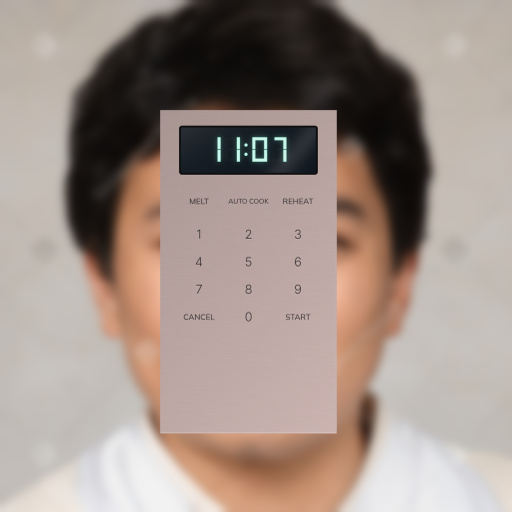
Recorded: **11:07**
